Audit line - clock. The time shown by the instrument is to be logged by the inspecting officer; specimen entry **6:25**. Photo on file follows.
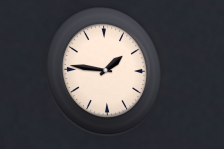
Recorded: **1:46**
